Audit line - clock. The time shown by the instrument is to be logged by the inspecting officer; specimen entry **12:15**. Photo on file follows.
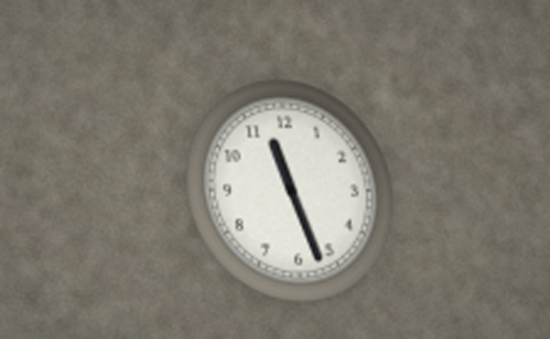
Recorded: **11:27**
